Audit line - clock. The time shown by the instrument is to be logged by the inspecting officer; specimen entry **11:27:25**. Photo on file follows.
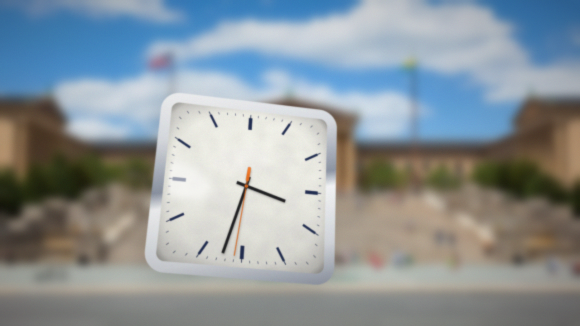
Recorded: **3:32:31**
